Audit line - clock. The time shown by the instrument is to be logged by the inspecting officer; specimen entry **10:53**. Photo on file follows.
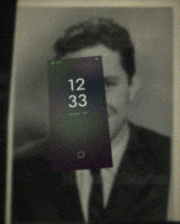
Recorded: **12:33**
